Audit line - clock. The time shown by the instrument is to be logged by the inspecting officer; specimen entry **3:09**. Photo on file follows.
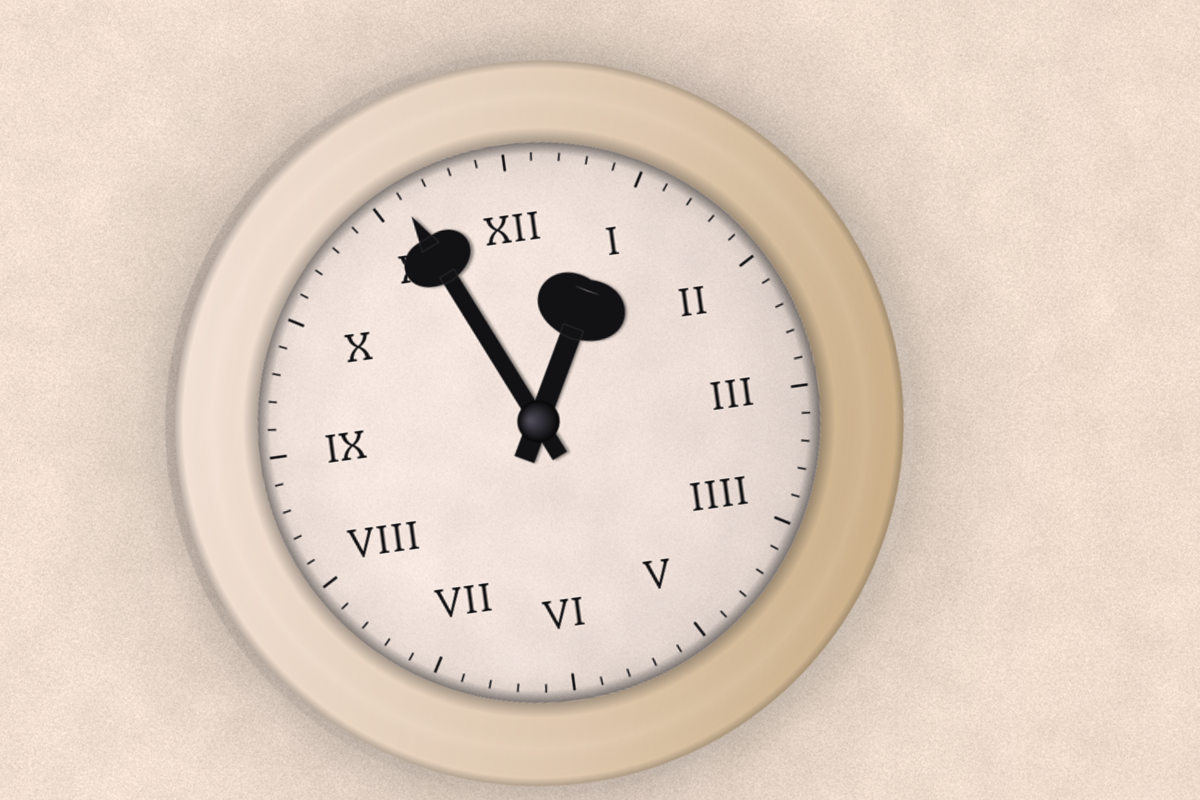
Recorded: **12:56**
